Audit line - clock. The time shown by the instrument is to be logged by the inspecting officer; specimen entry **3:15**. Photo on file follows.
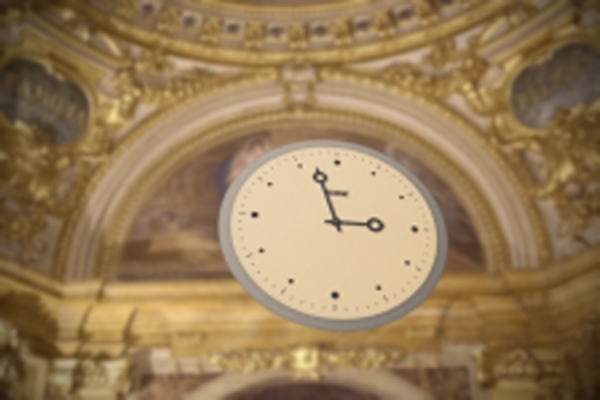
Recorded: **2:57**
